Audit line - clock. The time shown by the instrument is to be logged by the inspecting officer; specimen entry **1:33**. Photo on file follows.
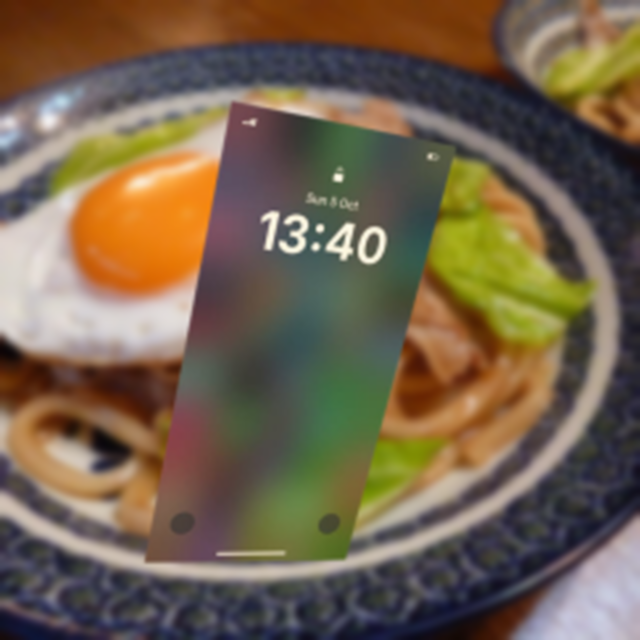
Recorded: **13:40**
